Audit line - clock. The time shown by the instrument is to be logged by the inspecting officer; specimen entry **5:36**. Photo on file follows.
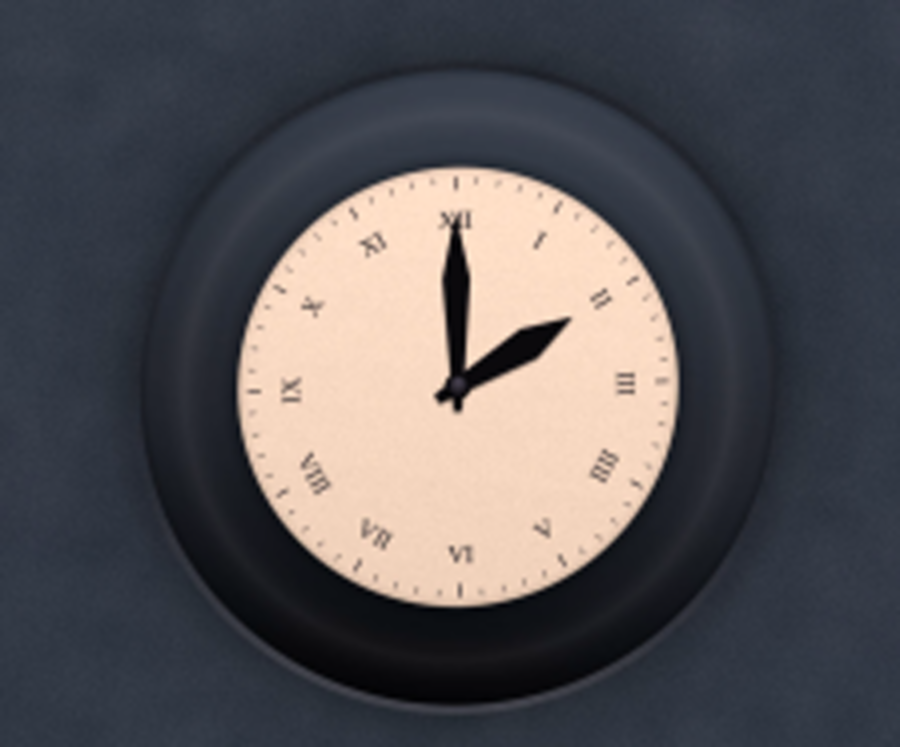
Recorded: **2:00**
